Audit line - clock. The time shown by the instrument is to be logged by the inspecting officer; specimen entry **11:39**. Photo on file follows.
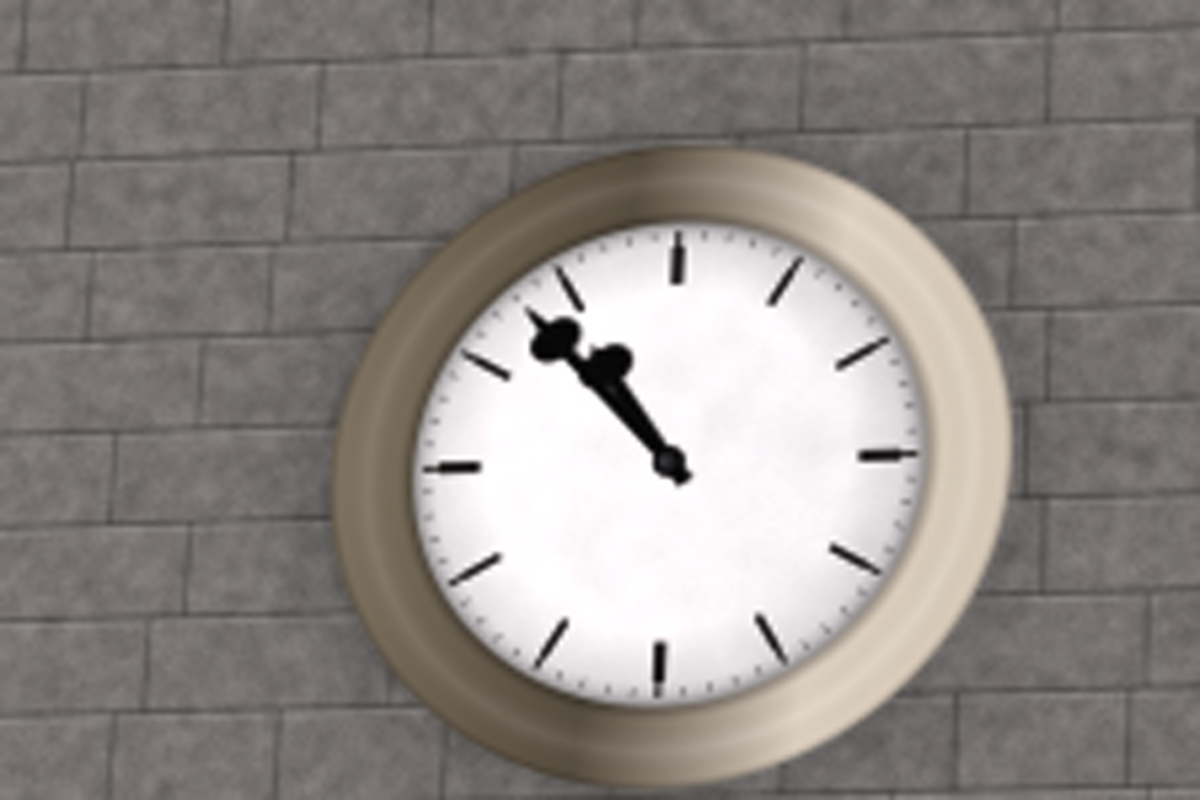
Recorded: **10:53**
